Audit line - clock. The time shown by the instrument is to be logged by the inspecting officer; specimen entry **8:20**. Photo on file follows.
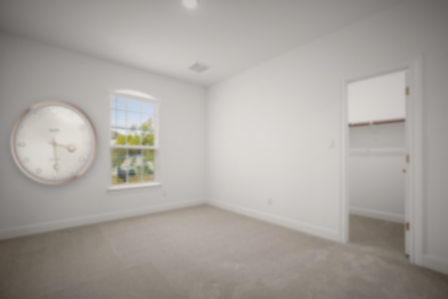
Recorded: **3:29**
